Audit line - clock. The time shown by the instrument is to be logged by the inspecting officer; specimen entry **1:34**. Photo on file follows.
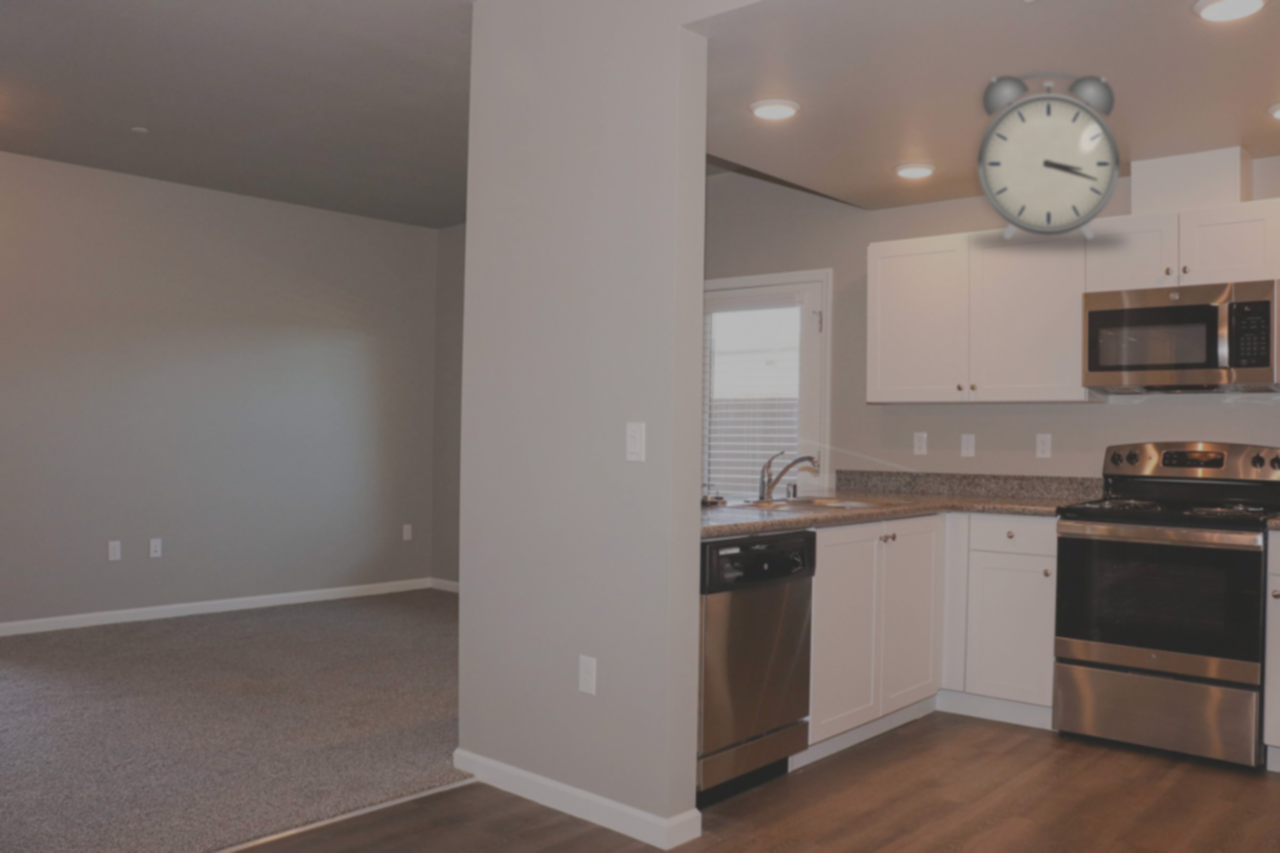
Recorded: **3:18**
